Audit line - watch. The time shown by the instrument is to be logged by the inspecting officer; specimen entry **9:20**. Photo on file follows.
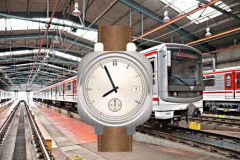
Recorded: **7:56**
